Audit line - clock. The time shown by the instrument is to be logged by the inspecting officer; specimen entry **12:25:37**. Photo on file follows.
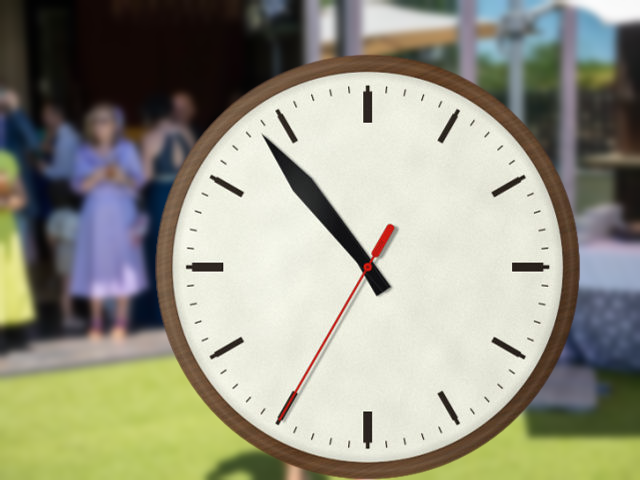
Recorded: **10:53:35**
